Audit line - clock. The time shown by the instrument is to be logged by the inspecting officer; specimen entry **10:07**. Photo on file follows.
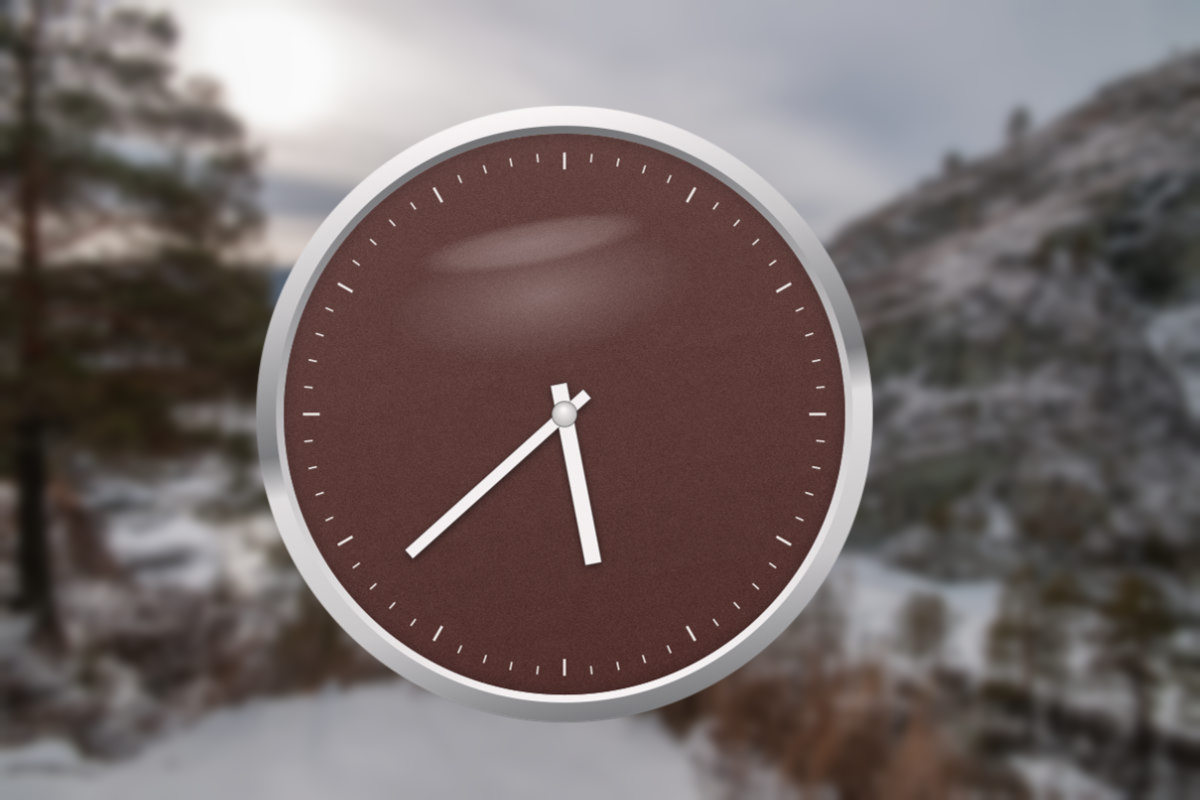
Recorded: **5:38**
